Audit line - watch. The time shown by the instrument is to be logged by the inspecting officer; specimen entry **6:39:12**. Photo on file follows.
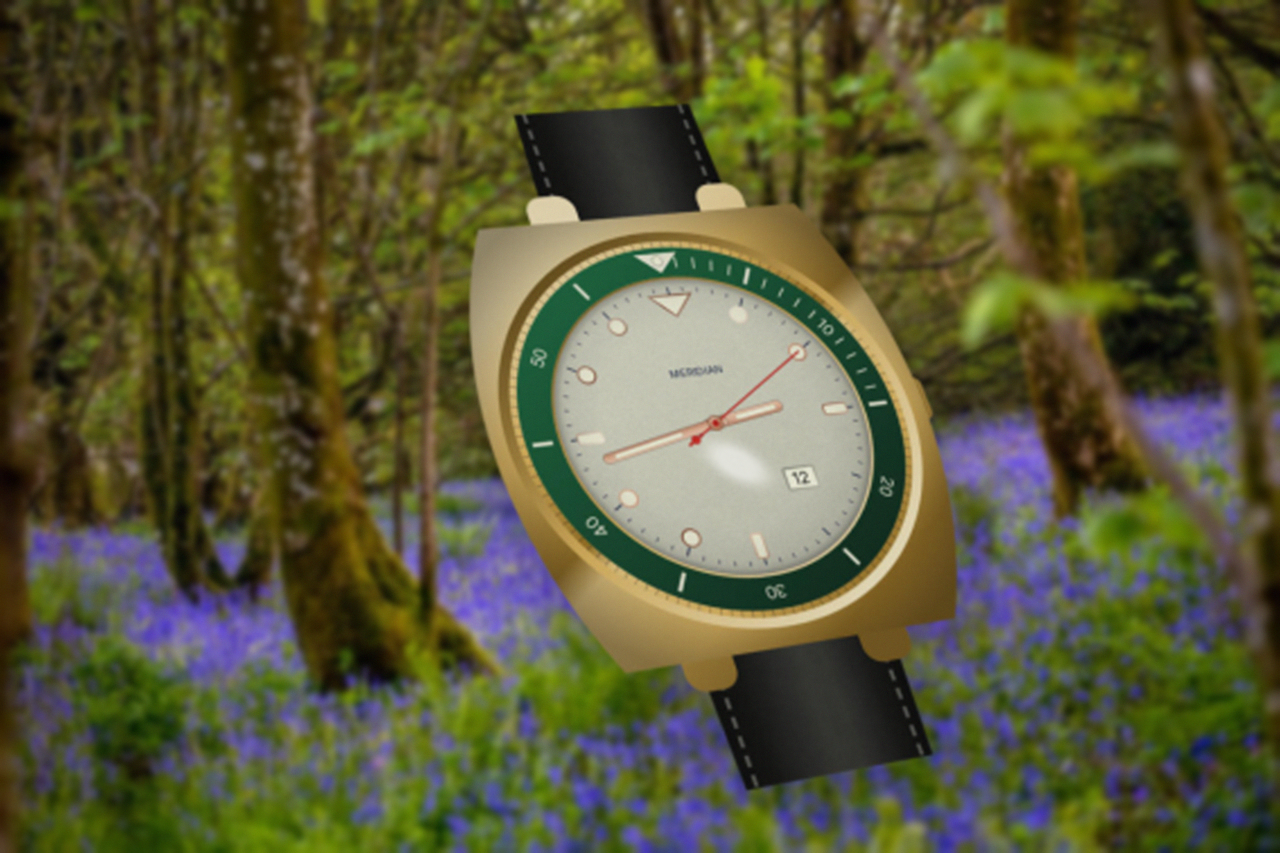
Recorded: **2:43:10**
